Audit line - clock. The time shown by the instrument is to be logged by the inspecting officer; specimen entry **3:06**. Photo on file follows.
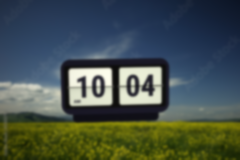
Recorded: **10:04**
